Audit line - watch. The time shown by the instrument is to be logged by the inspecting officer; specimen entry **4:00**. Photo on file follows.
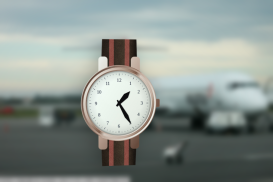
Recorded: **1:25**
